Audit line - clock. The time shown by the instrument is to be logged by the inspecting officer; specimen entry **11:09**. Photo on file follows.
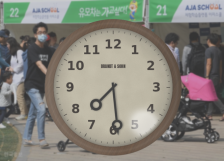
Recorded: **7:29**
